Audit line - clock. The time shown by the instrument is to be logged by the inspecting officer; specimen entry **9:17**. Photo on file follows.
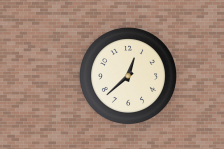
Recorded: **12:38**
